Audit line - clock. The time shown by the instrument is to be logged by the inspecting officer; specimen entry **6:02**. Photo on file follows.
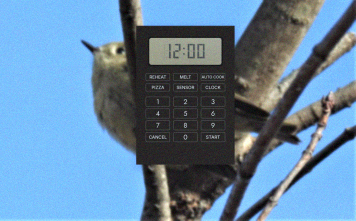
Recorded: **12:00**
